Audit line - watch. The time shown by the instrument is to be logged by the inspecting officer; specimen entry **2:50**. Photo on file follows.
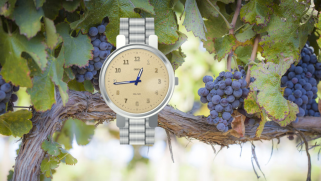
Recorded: **12:44**
